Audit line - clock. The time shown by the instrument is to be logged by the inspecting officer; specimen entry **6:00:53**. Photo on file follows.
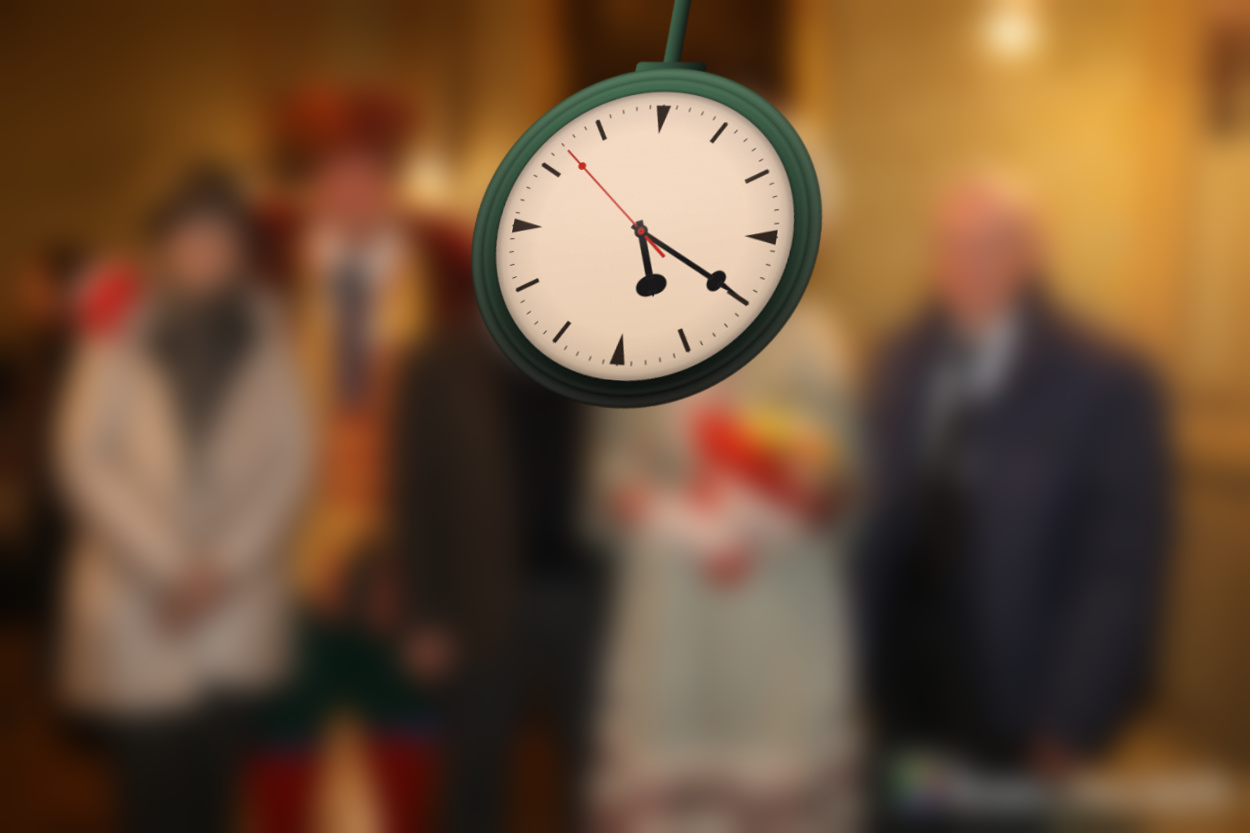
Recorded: **5:19:52**
